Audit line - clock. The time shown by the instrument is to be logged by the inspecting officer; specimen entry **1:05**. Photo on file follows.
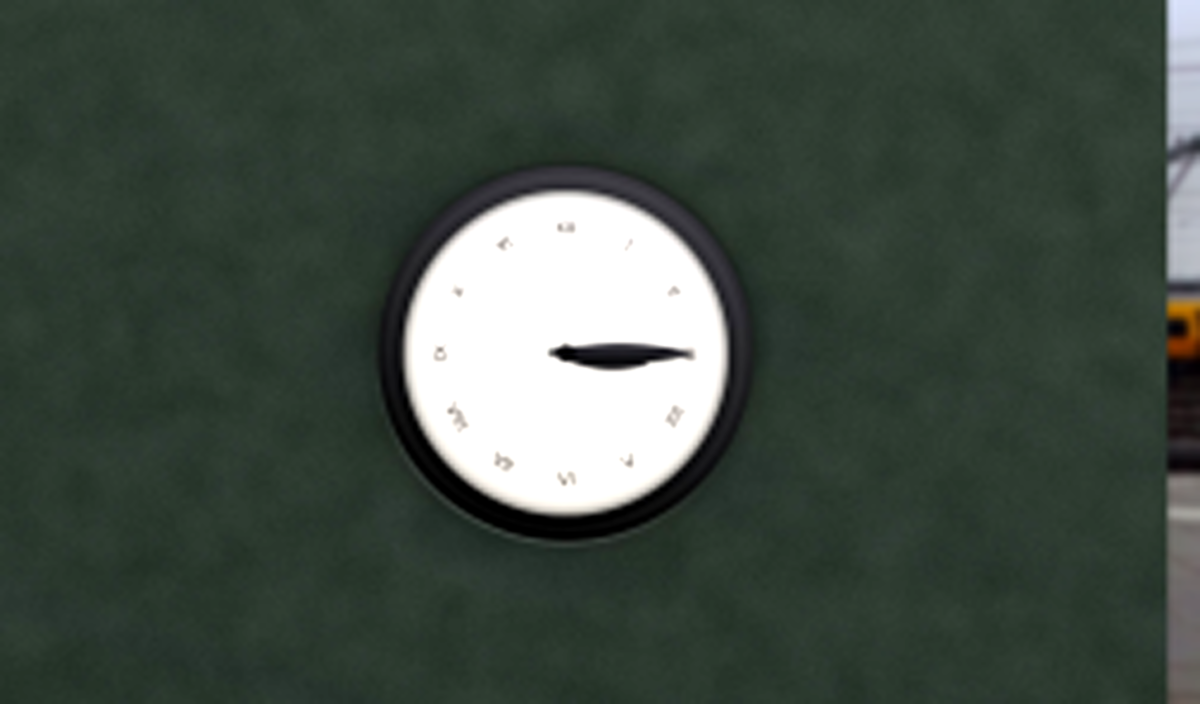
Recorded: **3:15**
